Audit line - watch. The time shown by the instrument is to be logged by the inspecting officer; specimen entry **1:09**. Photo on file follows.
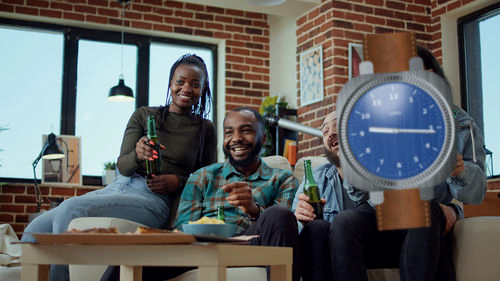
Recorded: **9:16**
